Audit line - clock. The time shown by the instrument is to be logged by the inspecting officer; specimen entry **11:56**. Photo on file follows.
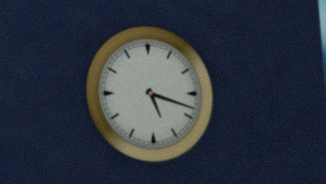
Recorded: **5:18**
